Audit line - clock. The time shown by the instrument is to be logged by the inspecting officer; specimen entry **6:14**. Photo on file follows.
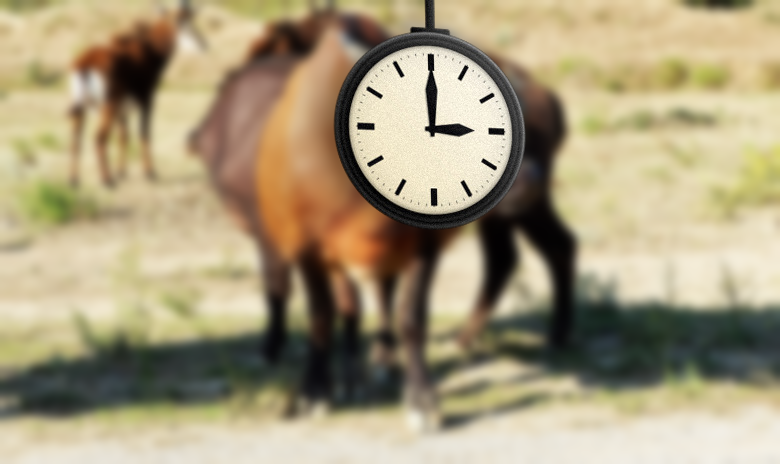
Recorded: **3:00**
